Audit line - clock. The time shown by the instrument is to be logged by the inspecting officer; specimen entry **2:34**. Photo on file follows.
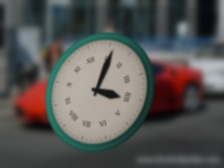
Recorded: **4:06**
